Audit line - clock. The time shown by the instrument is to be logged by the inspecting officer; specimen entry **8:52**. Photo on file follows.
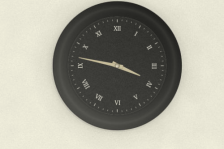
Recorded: **3:47**
